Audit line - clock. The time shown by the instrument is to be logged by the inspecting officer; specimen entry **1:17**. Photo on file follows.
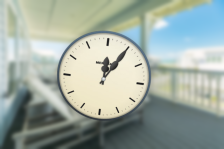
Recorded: **12:05**
